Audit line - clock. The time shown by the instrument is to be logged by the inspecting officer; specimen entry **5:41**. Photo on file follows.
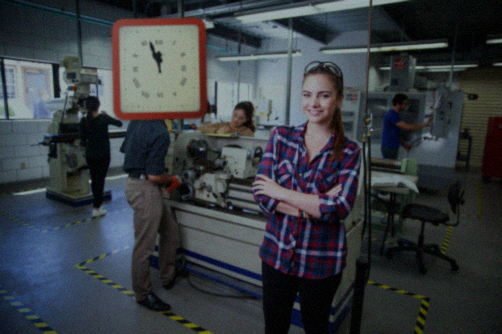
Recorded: **11:57**
